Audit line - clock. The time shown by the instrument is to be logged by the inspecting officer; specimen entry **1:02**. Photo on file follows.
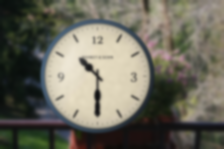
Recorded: **10:30**
